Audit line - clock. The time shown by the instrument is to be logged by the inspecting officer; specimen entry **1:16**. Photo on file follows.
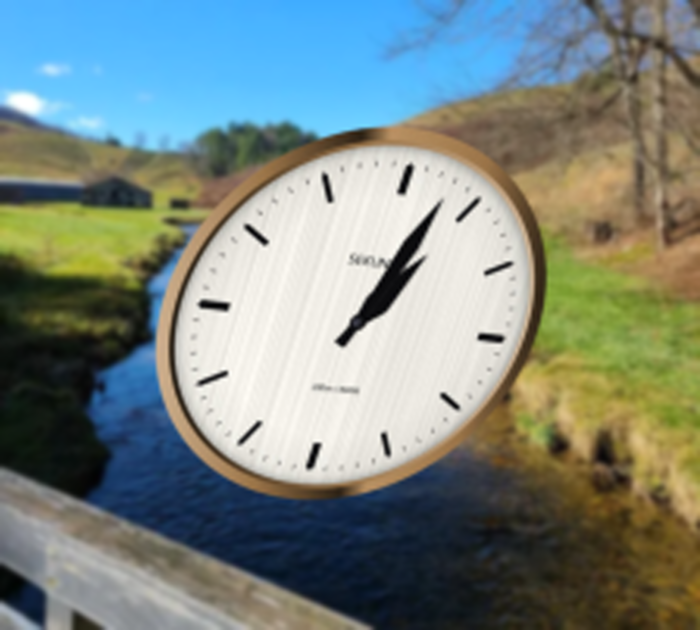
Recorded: **1:03**
